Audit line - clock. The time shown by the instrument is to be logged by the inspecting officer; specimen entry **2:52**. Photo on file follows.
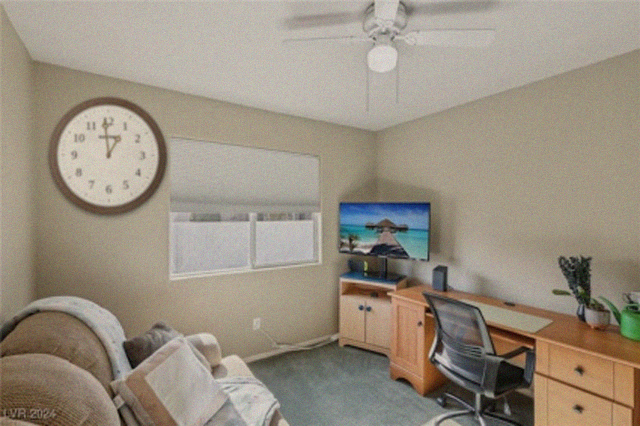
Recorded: **12:59**
